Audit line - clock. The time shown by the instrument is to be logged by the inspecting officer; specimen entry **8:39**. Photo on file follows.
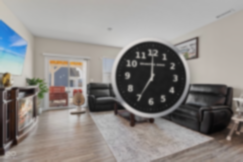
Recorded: **7:00**
